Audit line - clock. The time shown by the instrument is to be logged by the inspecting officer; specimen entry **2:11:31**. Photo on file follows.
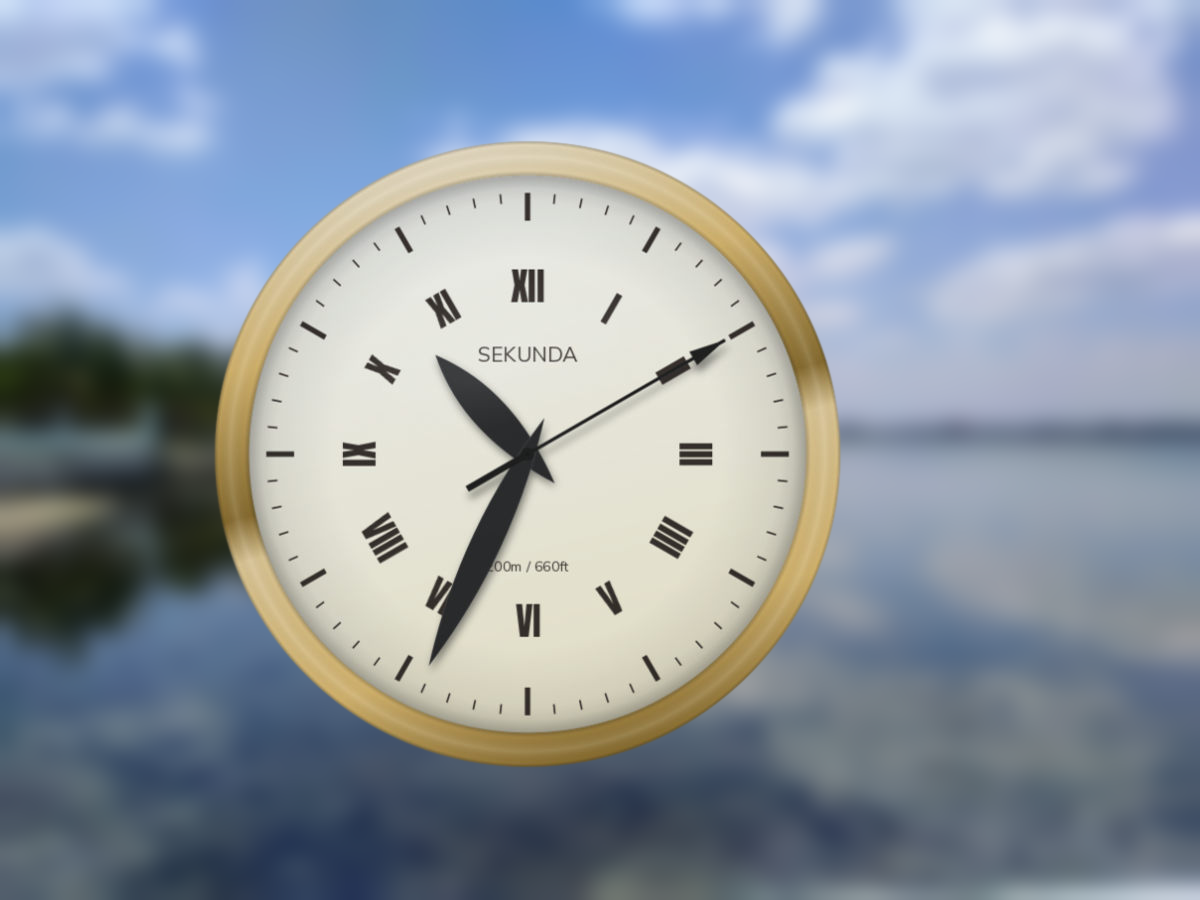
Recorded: **10:34:10**
